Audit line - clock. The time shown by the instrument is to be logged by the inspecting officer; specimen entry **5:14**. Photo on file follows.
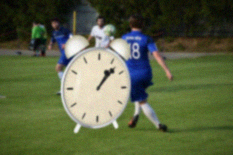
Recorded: **1:07**
